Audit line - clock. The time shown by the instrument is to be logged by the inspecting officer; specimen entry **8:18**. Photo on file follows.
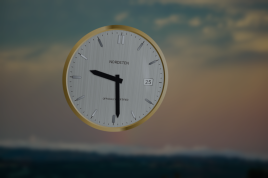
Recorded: **9:29**
